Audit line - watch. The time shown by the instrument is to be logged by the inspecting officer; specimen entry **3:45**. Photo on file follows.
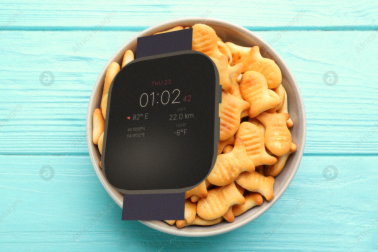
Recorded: **1:02**
